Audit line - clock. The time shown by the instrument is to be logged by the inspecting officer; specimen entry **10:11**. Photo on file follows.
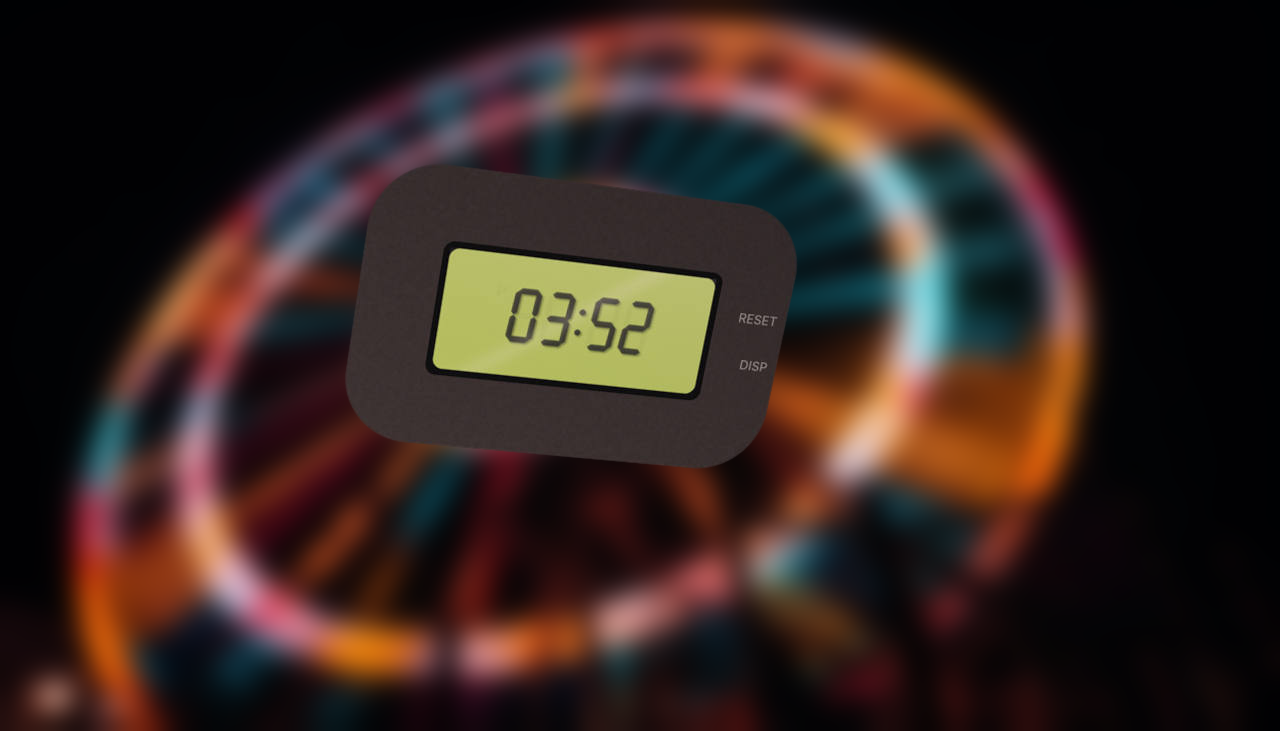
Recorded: **3:52**
